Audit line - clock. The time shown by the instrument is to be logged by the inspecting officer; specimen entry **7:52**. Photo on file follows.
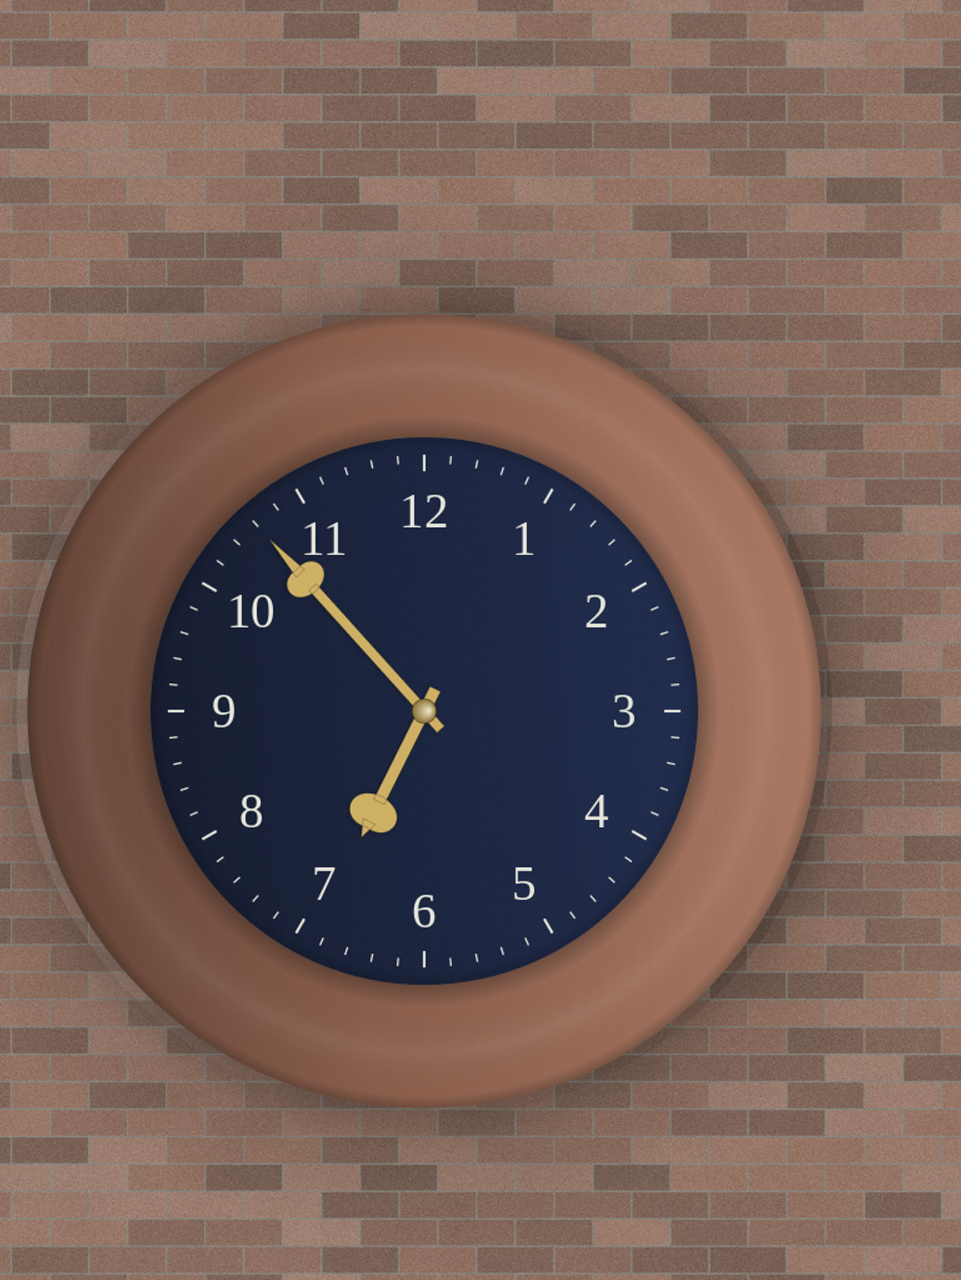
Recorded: **6:53**
